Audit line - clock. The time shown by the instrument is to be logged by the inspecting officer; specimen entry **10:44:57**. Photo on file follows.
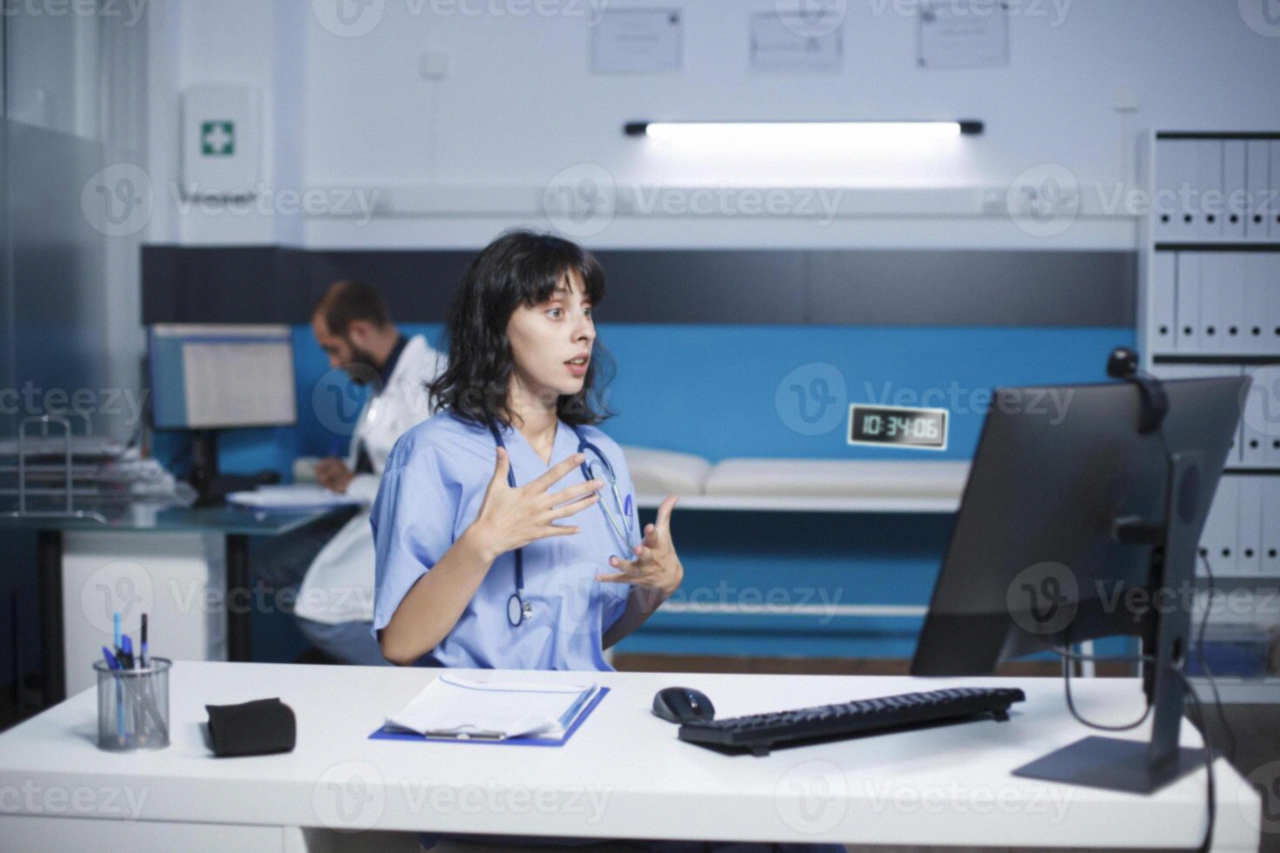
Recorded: **10:34:06**
